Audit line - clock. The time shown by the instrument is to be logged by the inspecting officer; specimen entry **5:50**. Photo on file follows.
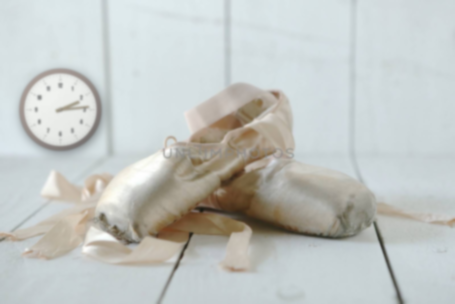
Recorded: **2:14**
